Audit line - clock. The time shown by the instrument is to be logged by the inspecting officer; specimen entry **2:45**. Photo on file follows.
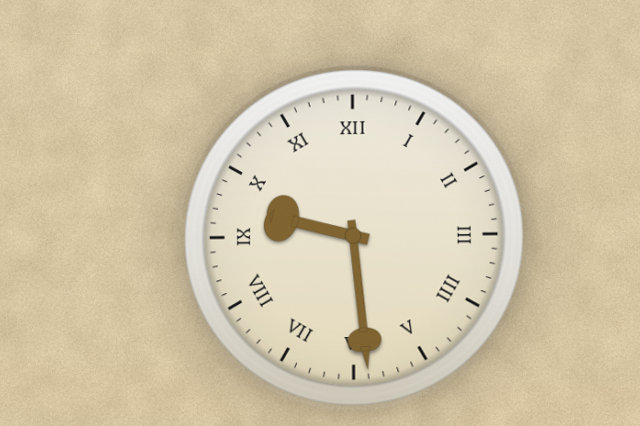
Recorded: **9:29**
